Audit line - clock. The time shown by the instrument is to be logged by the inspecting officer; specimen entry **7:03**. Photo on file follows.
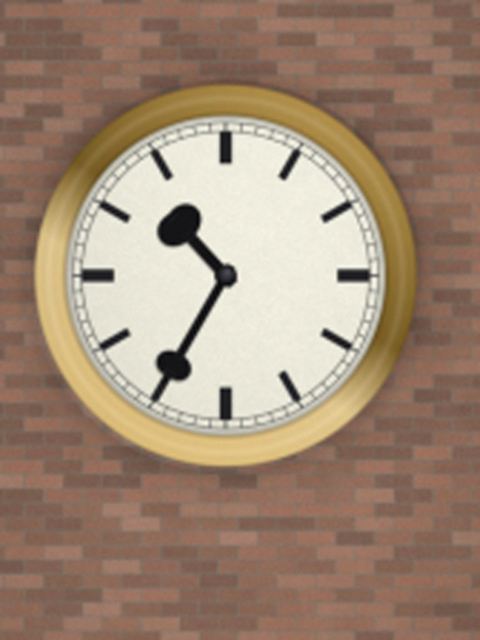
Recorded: **10:35**
